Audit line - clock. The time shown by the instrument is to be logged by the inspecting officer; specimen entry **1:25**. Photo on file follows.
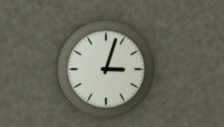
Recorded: **3:03**
